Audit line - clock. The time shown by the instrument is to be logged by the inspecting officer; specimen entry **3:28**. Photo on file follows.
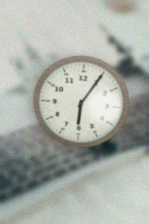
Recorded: **6:05**
